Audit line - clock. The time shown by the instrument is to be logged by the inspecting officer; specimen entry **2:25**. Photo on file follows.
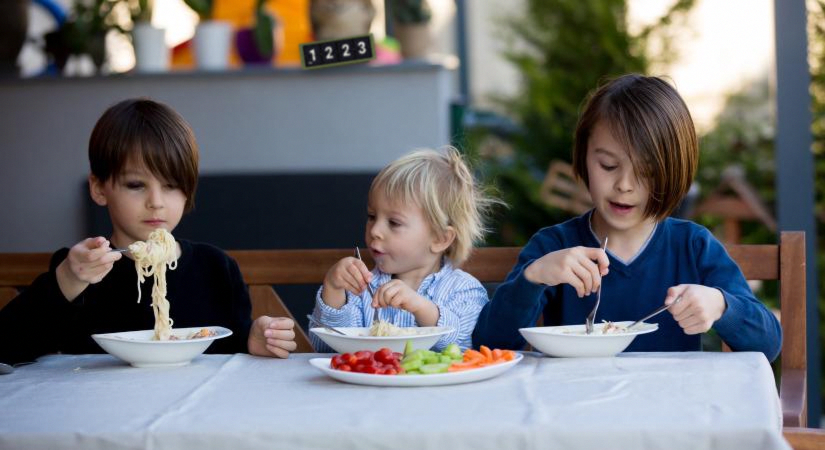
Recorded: **12:23**
